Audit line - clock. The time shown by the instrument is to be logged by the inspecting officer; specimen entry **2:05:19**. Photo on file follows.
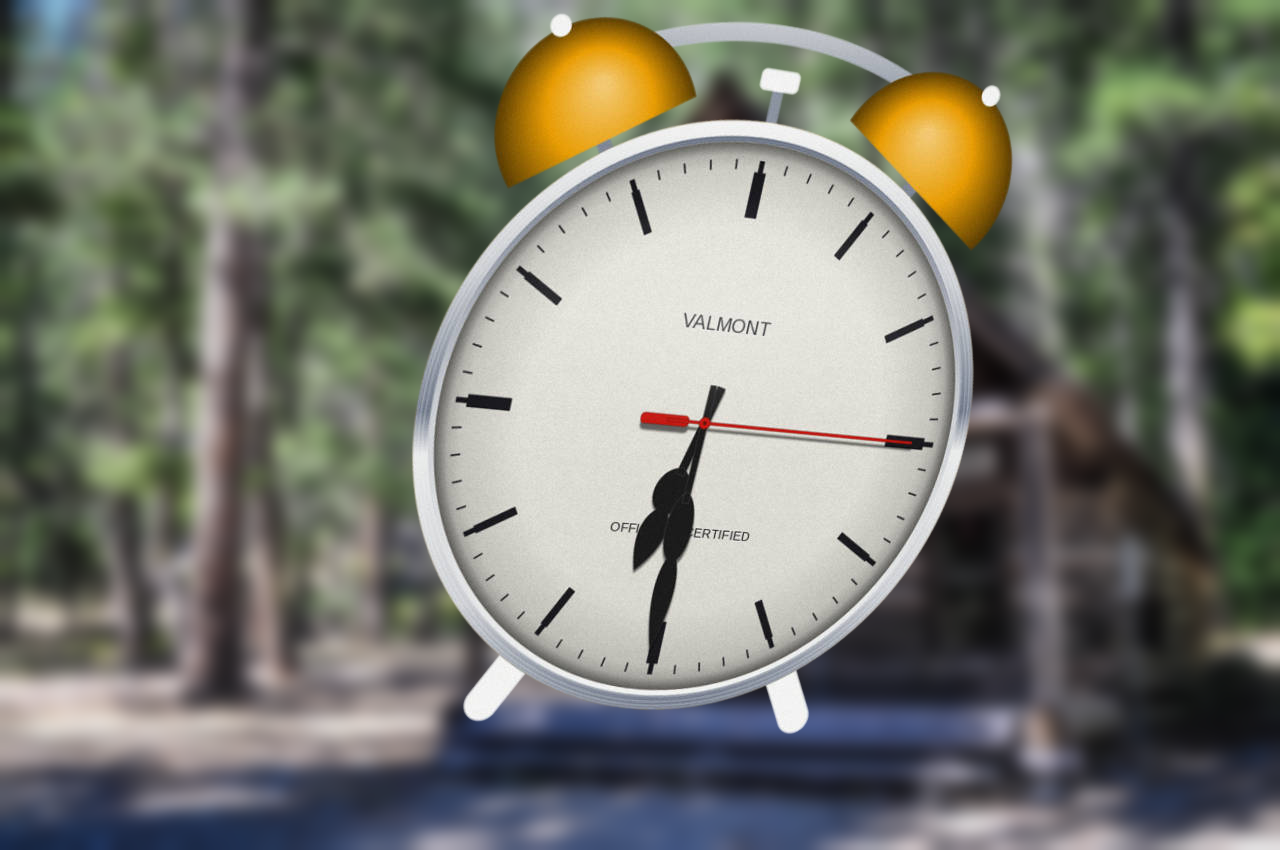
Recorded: **6:30:15**
